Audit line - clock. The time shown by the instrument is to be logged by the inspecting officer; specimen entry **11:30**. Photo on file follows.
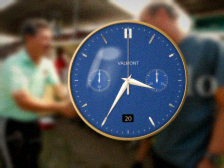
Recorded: **3:35**
